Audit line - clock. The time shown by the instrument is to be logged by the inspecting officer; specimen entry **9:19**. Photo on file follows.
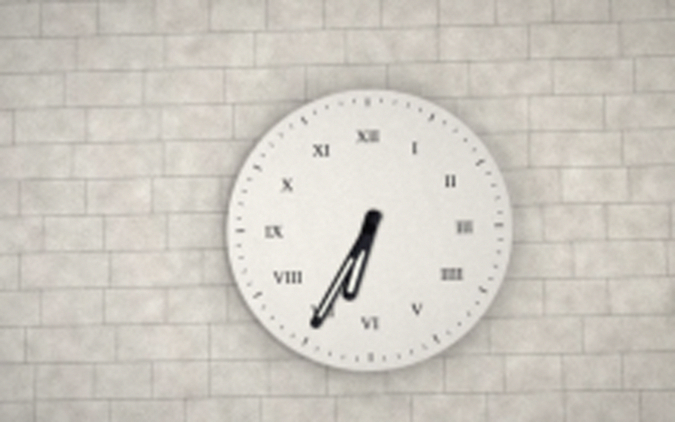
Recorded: **6:35**
